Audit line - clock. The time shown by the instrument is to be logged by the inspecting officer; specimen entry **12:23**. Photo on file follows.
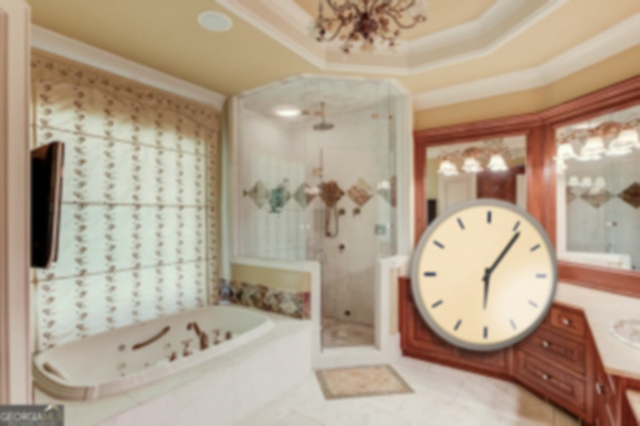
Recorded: **6:06**
